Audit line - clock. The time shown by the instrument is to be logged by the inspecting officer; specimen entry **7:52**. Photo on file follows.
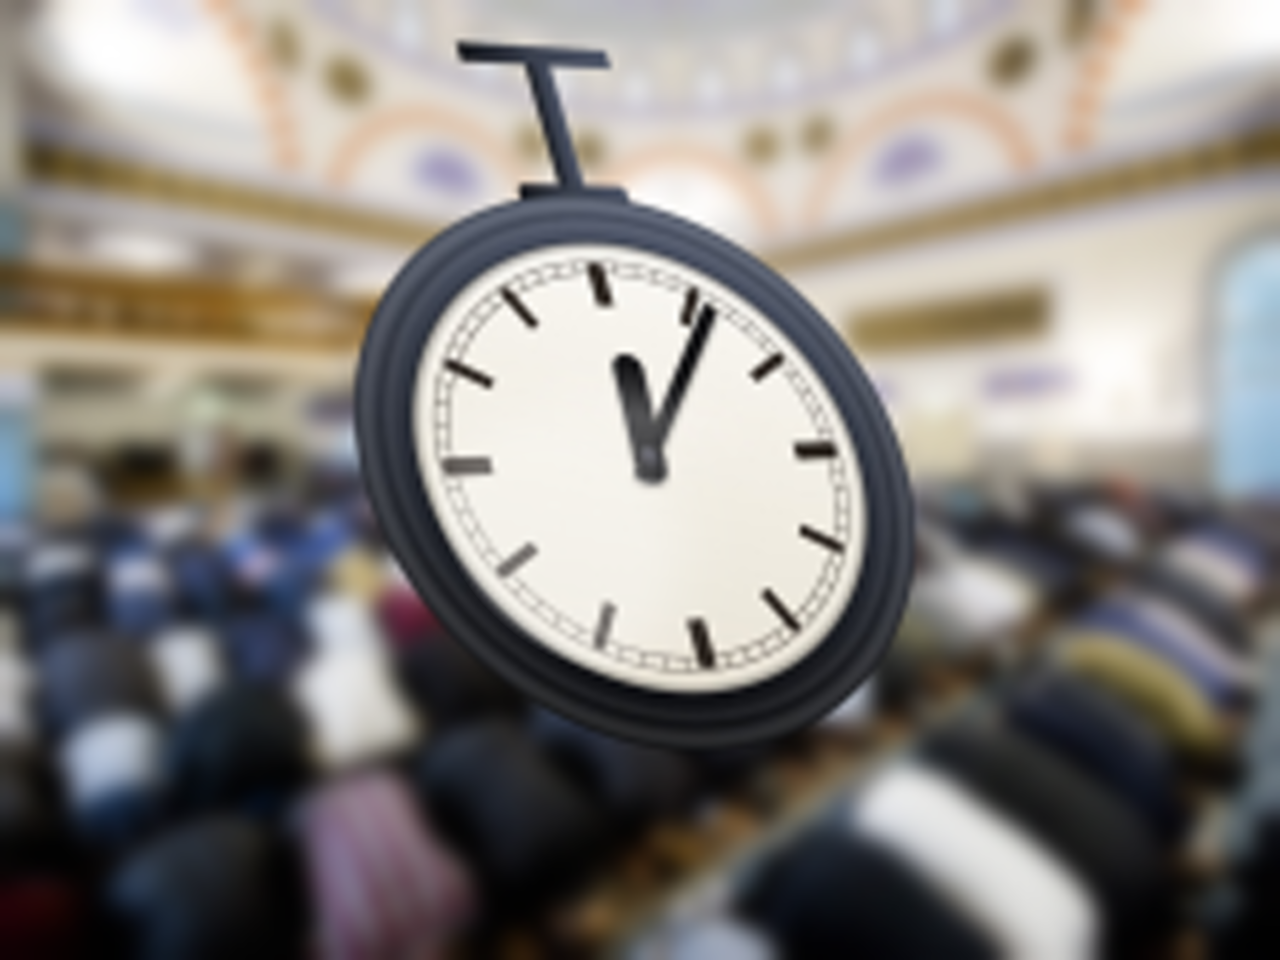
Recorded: **12:06**
